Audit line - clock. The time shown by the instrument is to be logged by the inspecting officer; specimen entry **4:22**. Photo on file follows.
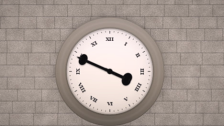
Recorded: **3:49**
